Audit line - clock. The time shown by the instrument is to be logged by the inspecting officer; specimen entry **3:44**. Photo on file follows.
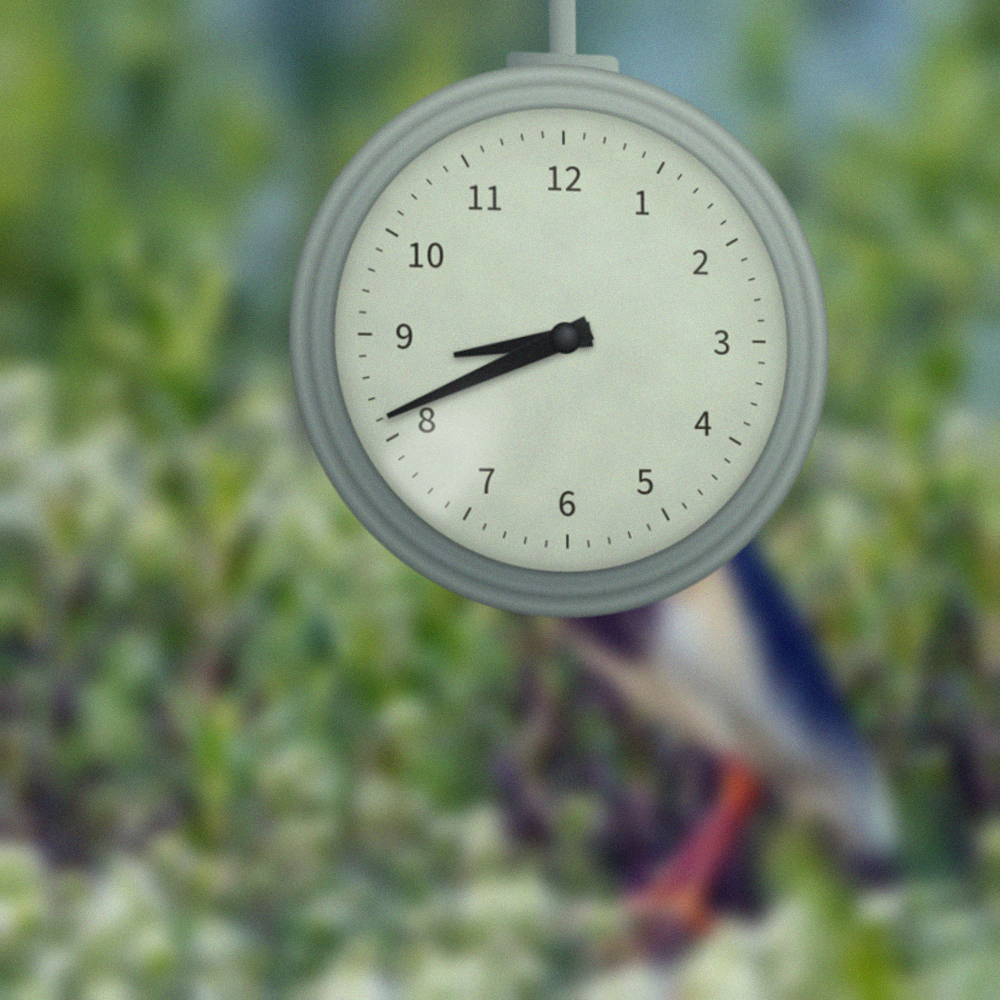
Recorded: **8:41**
